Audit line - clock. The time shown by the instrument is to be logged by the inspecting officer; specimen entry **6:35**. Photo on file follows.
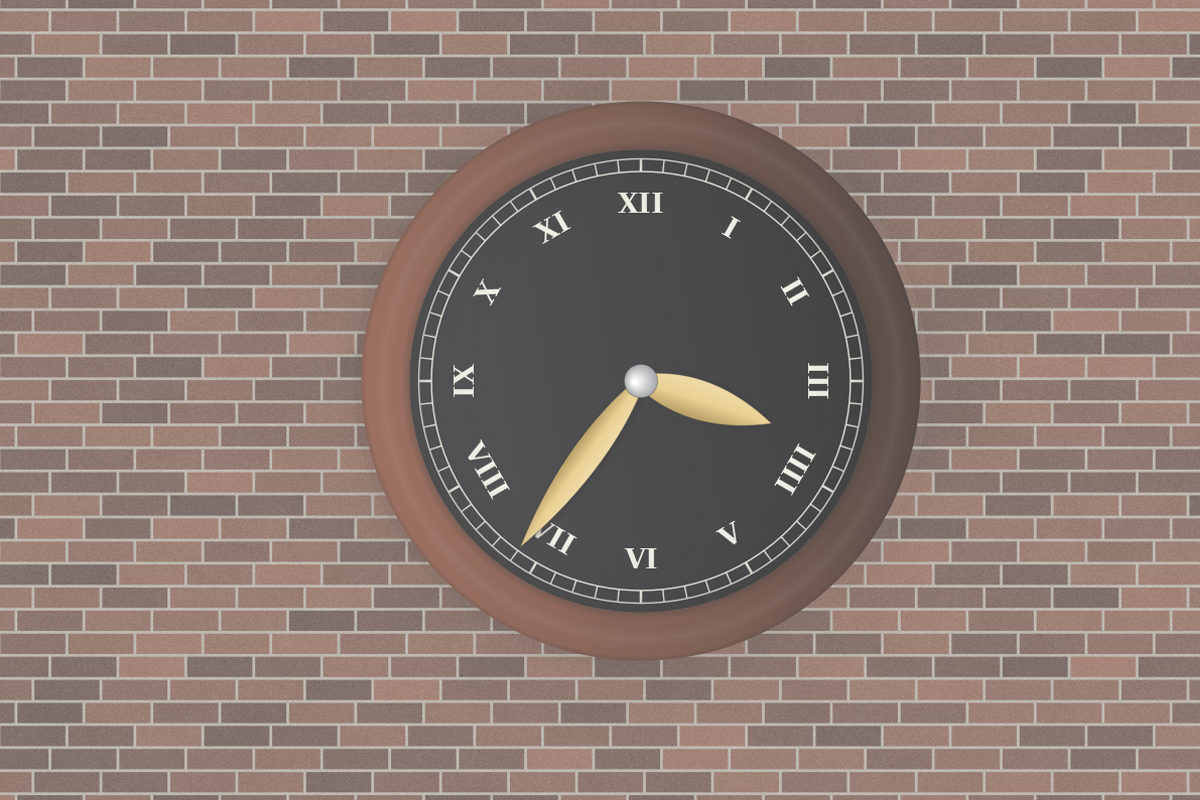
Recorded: **3:36**
